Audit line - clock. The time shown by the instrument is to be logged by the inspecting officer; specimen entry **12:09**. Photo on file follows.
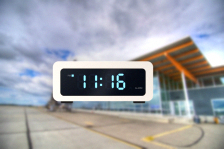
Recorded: **11:16**
